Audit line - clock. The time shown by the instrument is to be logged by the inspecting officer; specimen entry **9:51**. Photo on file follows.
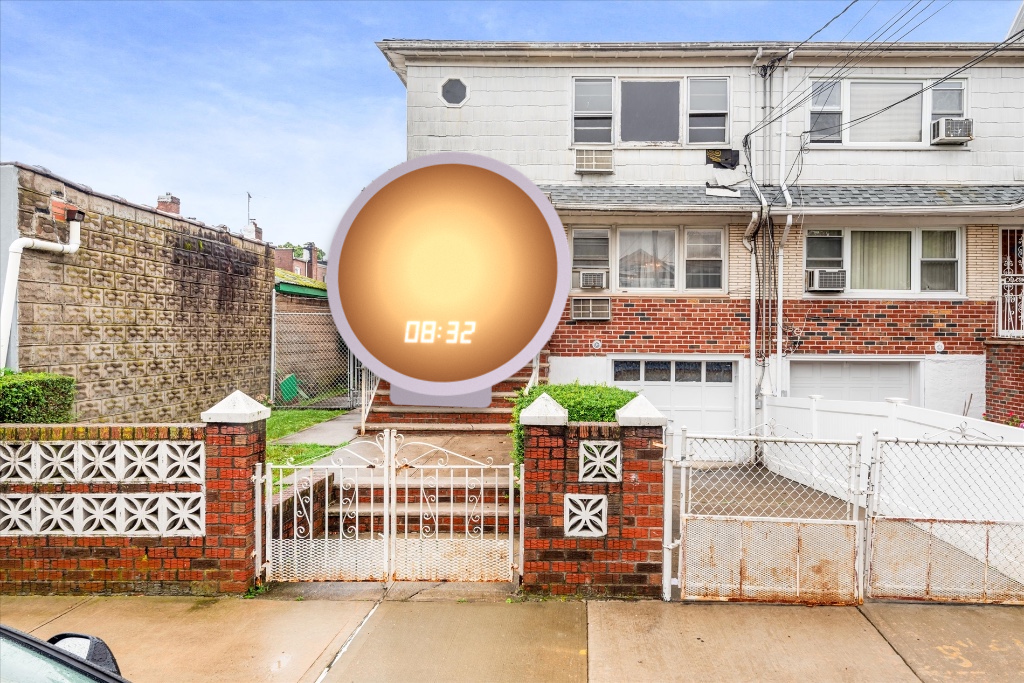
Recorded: **8:32**
